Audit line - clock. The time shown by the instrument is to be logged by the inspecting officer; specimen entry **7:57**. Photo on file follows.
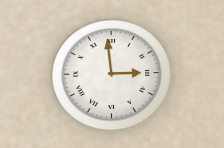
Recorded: **2:59**
